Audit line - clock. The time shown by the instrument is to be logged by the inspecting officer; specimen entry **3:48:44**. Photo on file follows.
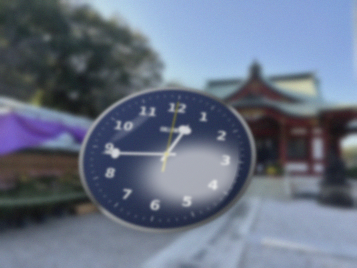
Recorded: **12:44:00**
